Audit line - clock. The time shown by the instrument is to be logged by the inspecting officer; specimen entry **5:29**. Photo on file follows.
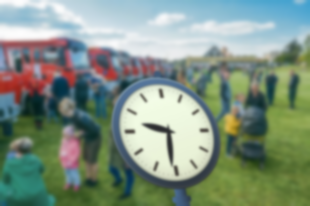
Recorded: **9:31**
